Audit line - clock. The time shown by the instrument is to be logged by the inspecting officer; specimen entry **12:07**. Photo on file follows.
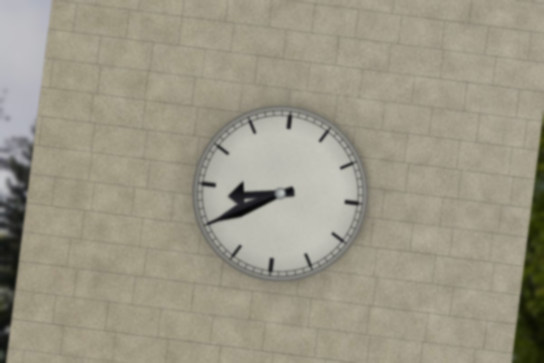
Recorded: **8:40**
